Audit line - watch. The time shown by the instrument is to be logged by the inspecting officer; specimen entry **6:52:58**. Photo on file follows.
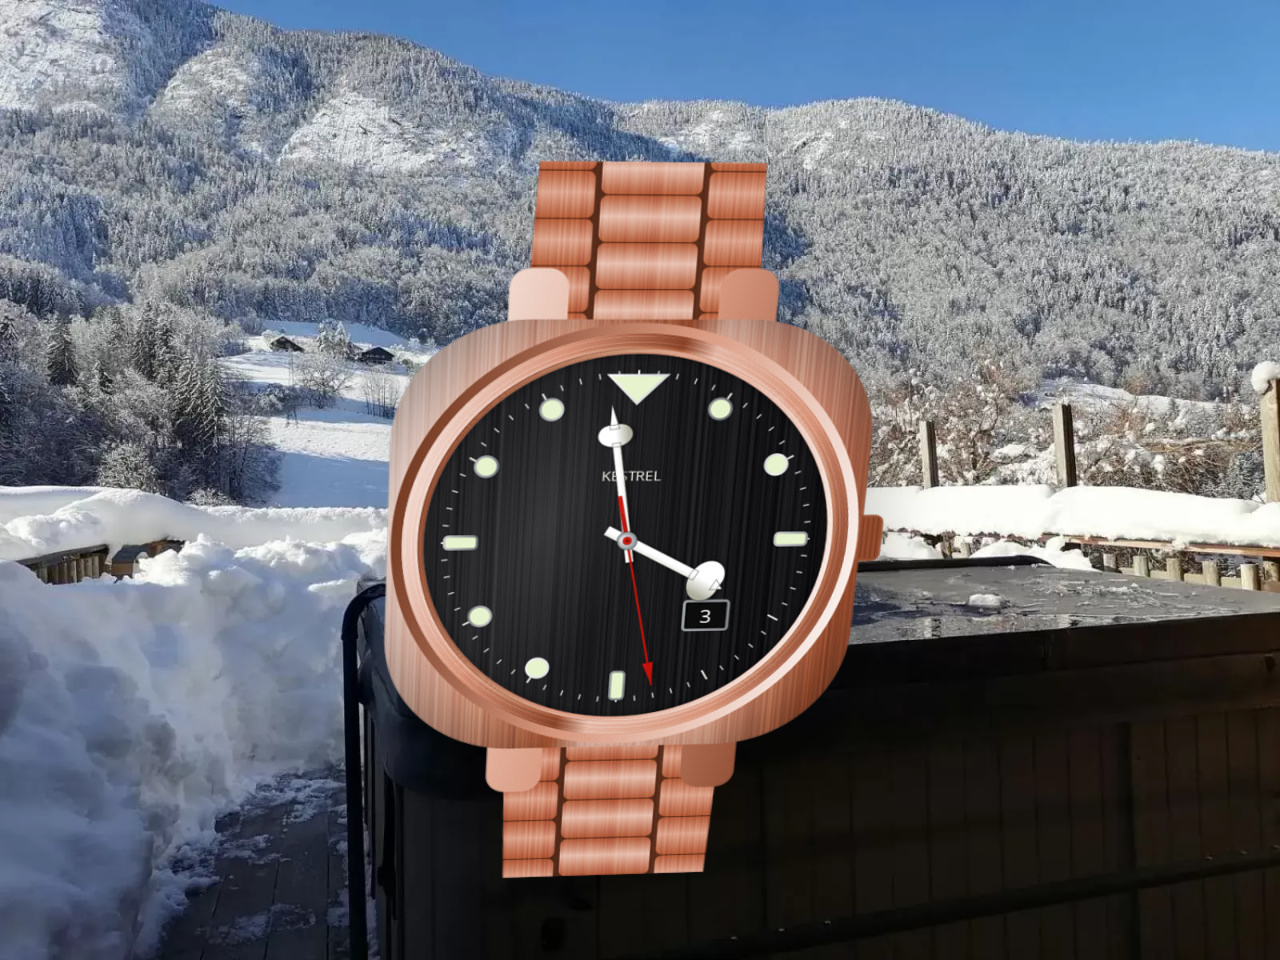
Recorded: **3:58:28**
